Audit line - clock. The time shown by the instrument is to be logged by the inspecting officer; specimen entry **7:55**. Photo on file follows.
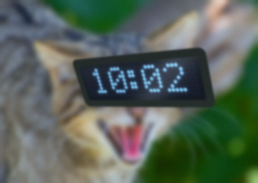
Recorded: **10:02**
